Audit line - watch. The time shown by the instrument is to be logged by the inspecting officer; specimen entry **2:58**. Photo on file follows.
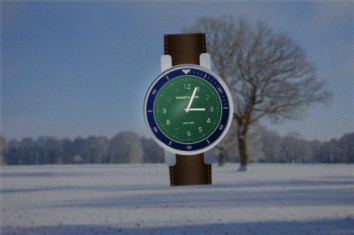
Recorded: **3:04**
